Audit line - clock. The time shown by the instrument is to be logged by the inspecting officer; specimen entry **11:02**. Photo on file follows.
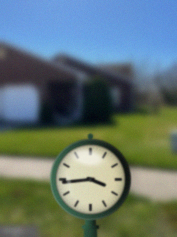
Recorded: **3:44**
